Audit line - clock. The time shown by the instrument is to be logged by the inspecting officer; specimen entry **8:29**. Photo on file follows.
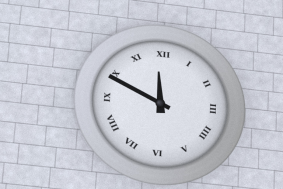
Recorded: **11:49**
